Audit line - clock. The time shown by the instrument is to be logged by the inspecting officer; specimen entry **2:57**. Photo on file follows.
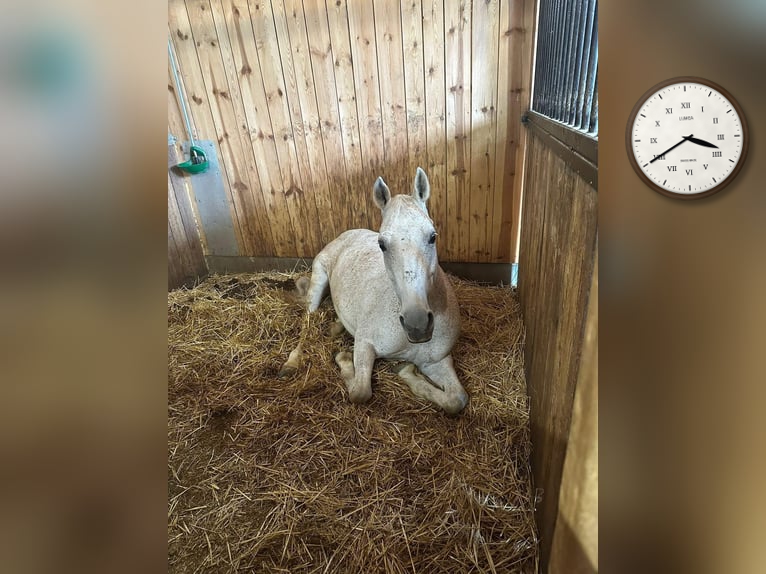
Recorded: **3:40**
